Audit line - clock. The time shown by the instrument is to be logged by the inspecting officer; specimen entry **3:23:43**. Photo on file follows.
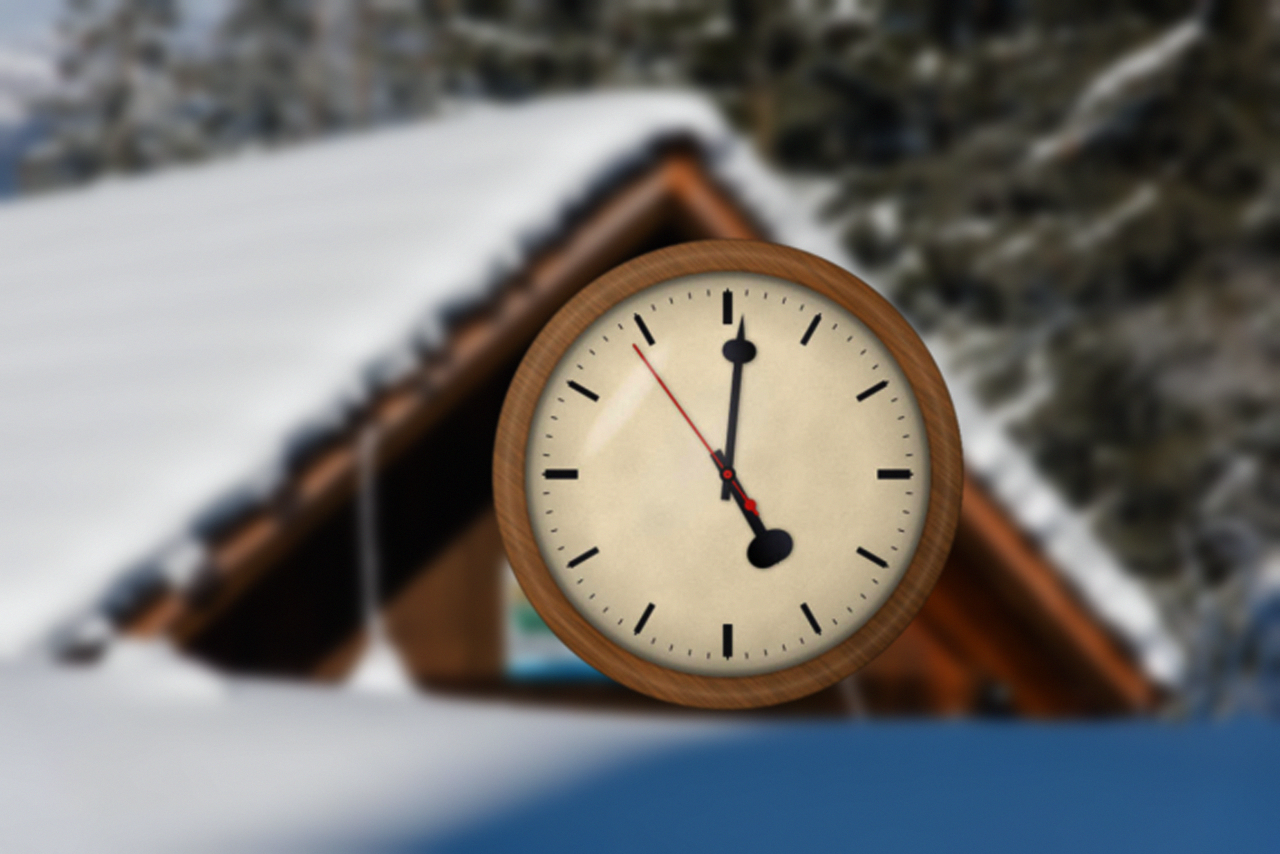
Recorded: **5:00:54**
